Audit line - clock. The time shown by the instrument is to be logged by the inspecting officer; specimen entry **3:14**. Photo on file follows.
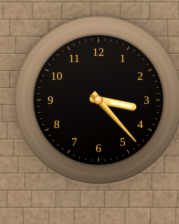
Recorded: **3:23**
